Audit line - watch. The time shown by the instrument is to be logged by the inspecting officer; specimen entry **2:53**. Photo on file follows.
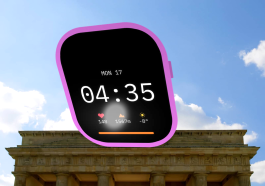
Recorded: **4:35**
